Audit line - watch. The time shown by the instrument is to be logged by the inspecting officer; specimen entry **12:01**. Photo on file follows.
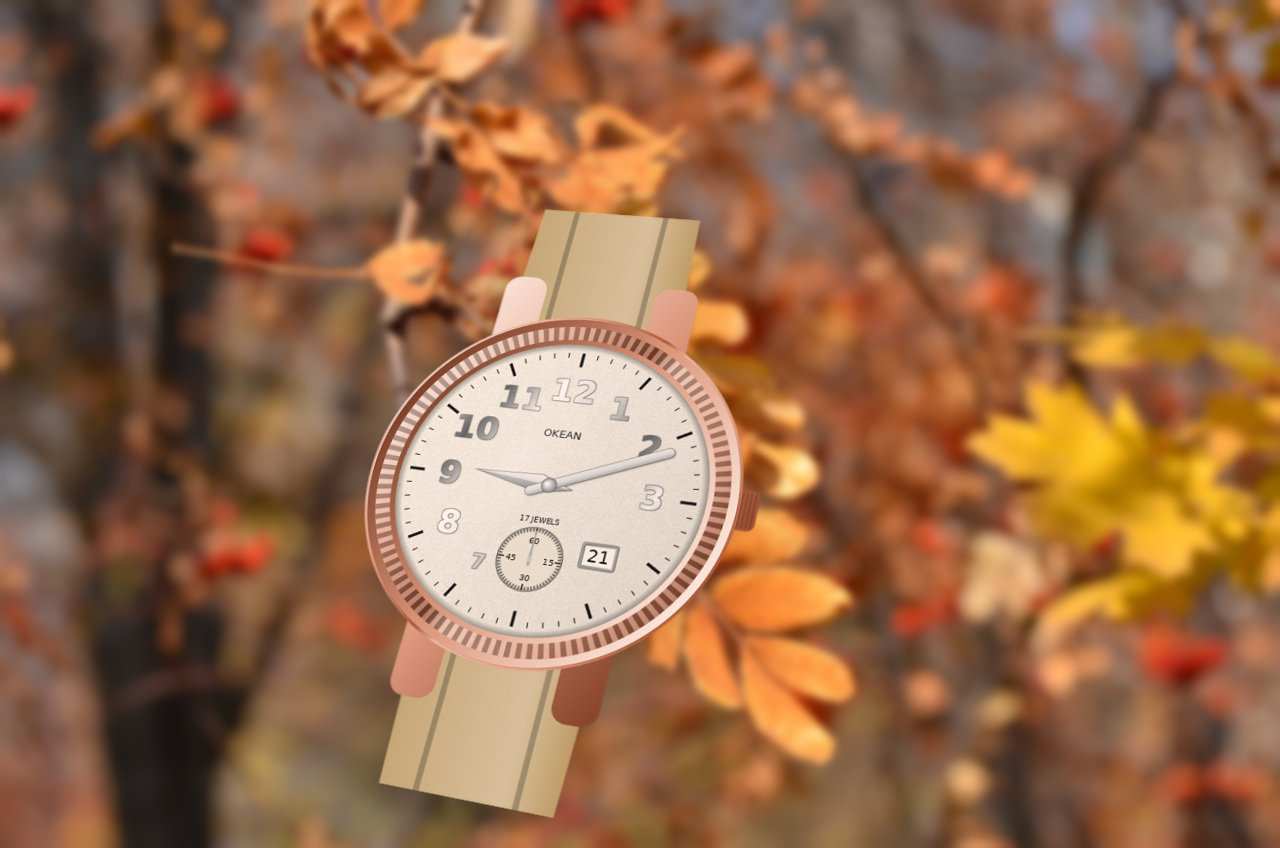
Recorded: **9:11**
